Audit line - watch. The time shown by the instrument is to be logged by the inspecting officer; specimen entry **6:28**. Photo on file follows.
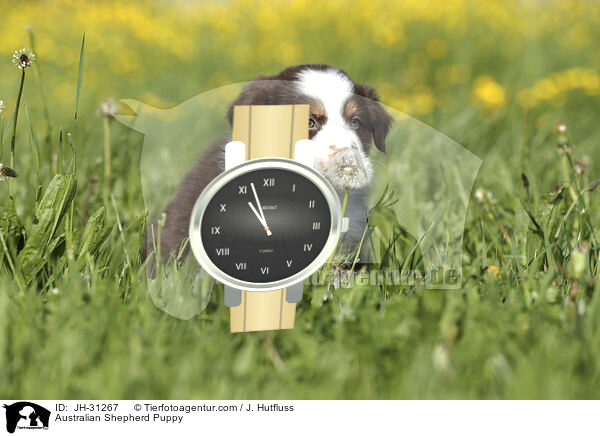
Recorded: **10:57**
